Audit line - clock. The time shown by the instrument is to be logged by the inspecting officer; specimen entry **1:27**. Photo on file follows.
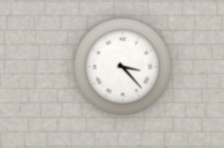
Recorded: **3:23**
